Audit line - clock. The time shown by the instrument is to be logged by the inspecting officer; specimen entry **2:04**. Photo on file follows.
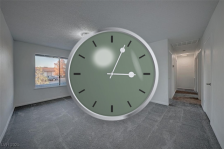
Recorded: **3:04**
